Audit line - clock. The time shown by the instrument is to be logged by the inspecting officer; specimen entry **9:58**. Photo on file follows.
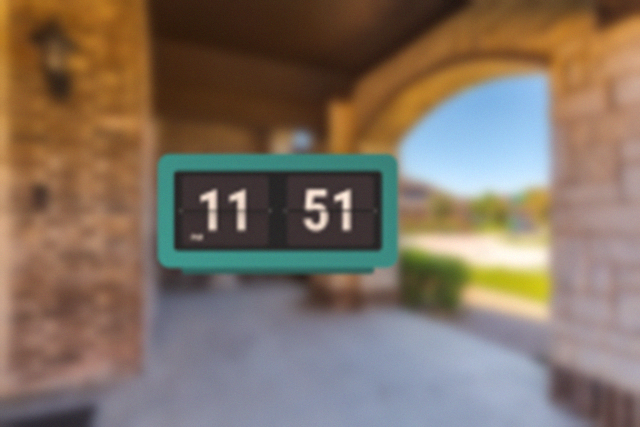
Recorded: **11:51**
